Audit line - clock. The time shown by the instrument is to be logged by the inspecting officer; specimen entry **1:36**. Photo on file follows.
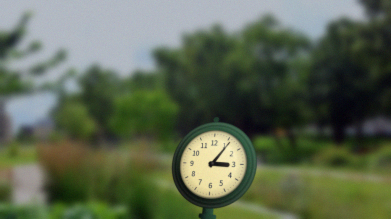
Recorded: **3:06**
